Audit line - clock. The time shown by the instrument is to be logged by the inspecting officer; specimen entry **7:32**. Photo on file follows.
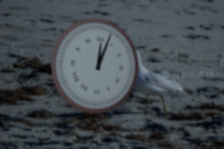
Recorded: **12:03**
